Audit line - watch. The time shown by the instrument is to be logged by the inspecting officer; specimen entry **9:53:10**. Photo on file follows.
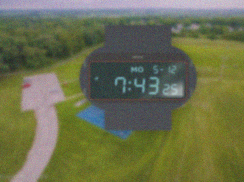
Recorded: **7:43:25**
